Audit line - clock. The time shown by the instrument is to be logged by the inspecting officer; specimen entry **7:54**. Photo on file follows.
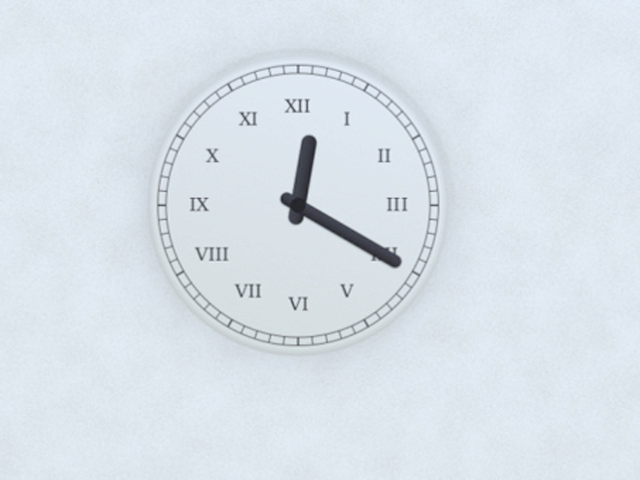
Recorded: **12:20**
